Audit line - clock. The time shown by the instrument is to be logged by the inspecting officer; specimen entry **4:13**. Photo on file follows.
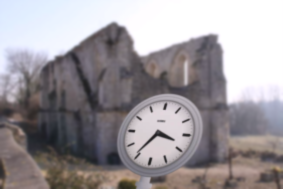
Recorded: **3:36**
